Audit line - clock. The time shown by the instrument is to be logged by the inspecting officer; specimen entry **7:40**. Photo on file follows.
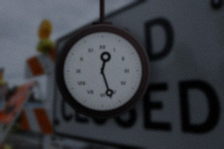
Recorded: **12:27**
